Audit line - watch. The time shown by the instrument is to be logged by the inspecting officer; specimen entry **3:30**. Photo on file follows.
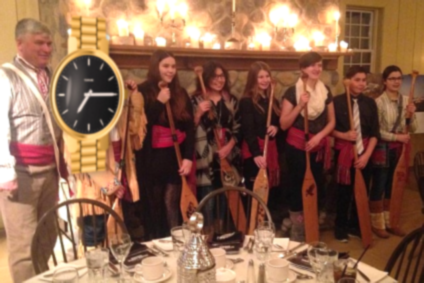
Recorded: **7:15**
